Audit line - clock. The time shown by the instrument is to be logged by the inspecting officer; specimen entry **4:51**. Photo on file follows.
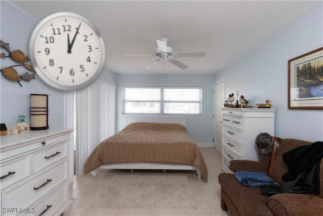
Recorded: **12:05**
